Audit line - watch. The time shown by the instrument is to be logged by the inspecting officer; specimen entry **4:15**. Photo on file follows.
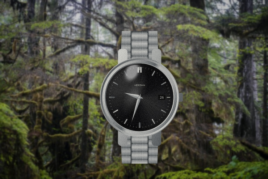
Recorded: **9:33**
